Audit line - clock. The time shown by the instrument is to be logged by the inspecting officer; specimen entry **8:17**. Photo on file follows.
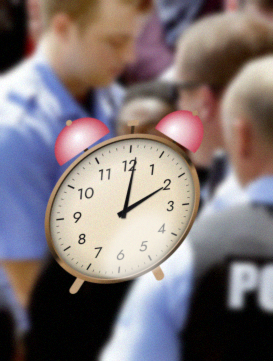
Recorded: **2:01**
